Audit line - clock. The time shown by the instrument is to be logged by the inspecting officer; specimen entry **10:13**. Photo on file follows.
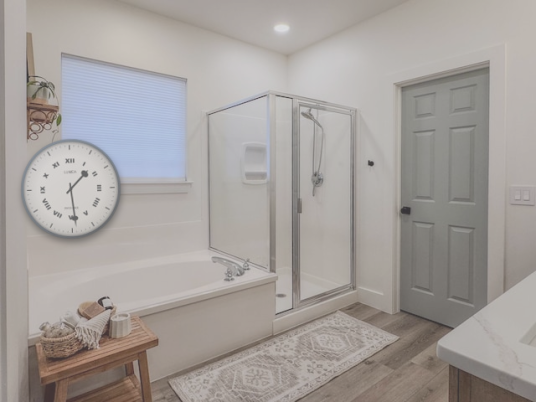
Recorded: **1:29**
